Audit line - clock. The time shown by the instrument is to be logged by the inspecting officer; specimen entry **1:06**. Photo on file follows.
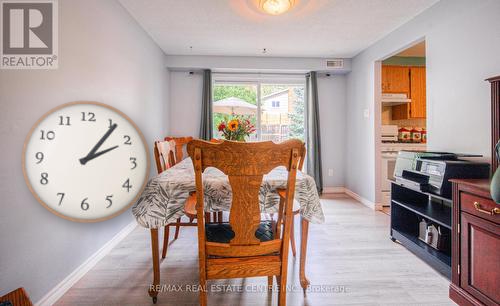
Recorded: **2:06**
